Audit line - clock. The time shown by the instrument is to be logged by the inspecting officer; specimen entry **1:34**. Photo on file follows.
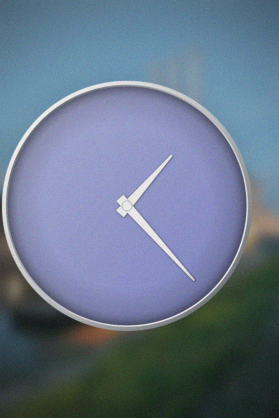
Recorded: **1:23**
